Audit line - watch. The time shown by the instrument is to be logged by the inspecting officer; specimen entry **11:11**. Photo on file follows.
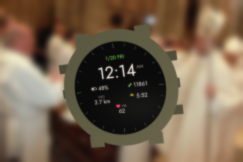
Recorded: **12:14**
